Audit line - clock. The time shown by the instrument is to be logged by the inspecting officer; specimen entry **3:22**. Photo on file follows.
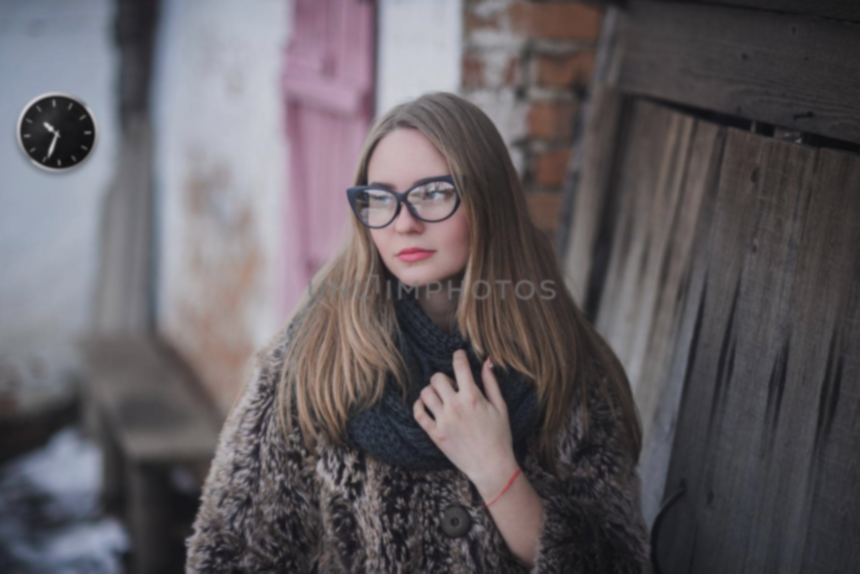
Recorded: **10:34**
